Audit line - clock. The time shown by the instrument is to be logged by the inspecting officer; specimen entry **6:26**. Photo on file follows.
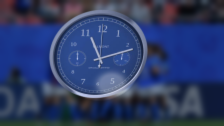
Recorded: **11:12**
